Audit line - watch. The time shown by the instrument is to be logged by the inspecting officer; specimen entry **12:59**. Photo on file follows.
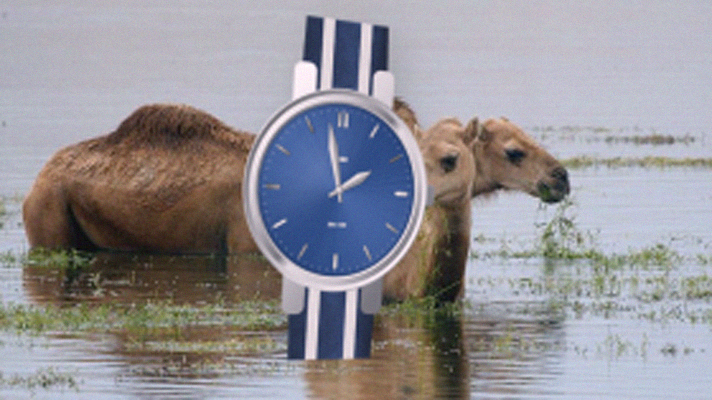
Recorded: **1:58**
